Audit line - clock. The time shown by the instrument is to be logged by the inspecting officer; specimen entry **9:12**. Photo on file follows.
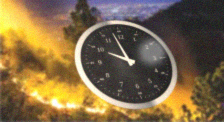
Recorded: **9:58**
